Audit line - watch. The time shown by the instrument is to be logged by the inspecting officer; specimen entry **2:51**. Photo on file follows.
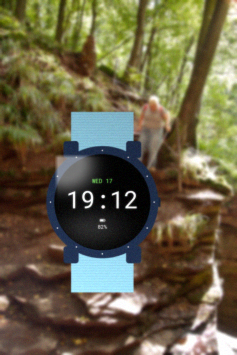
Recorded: **19:12**
